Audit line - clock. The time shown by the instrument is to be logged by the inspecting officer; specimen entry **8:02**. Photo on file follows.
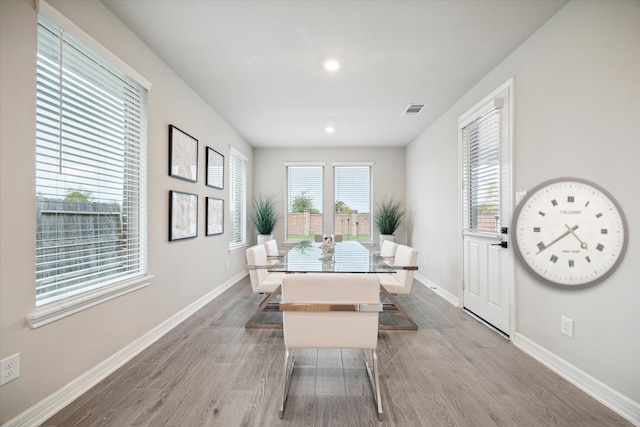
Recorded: **4:39**
